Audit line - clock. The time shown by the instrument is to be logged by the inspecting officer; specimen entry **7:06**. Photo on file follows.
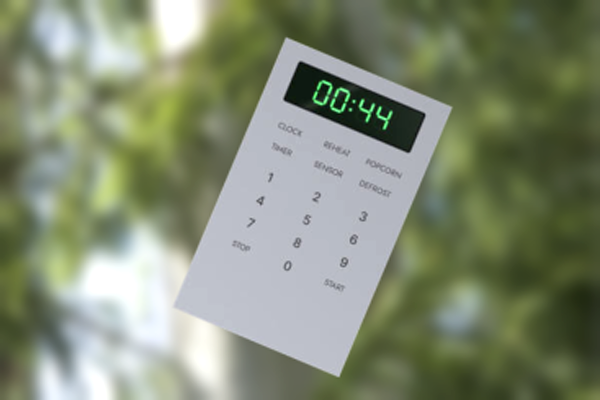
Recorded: **0:44**
